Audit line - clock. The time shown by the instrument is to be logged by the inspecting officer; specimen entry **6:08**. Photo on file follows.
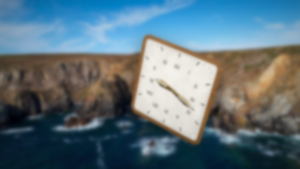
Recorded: **9:18**
